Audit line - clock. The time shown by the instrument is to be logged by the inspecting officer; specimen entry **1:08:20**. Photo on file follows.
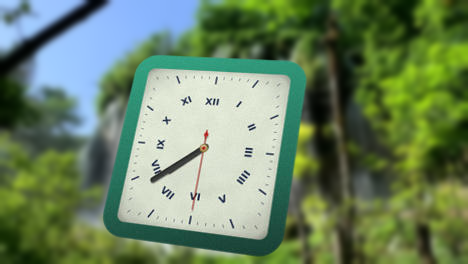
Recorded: **7:38:30**
